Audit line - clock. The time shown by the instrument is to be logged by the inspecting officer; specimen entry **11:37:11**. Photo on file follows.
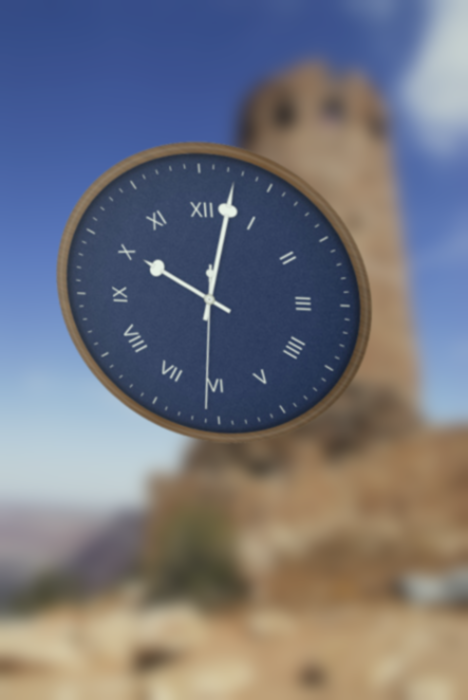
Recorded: **10:02:31**
